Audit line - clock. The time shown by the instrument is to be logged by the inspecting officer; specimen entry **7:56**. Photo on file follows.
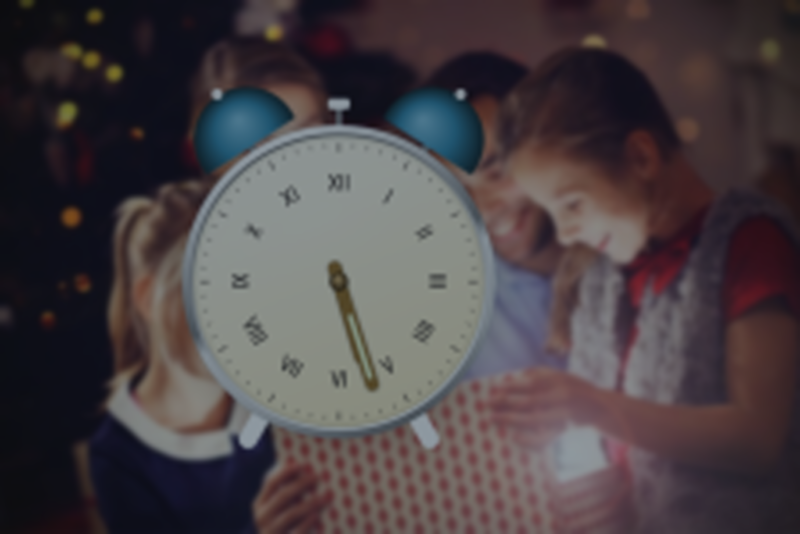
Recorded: **5:27**
